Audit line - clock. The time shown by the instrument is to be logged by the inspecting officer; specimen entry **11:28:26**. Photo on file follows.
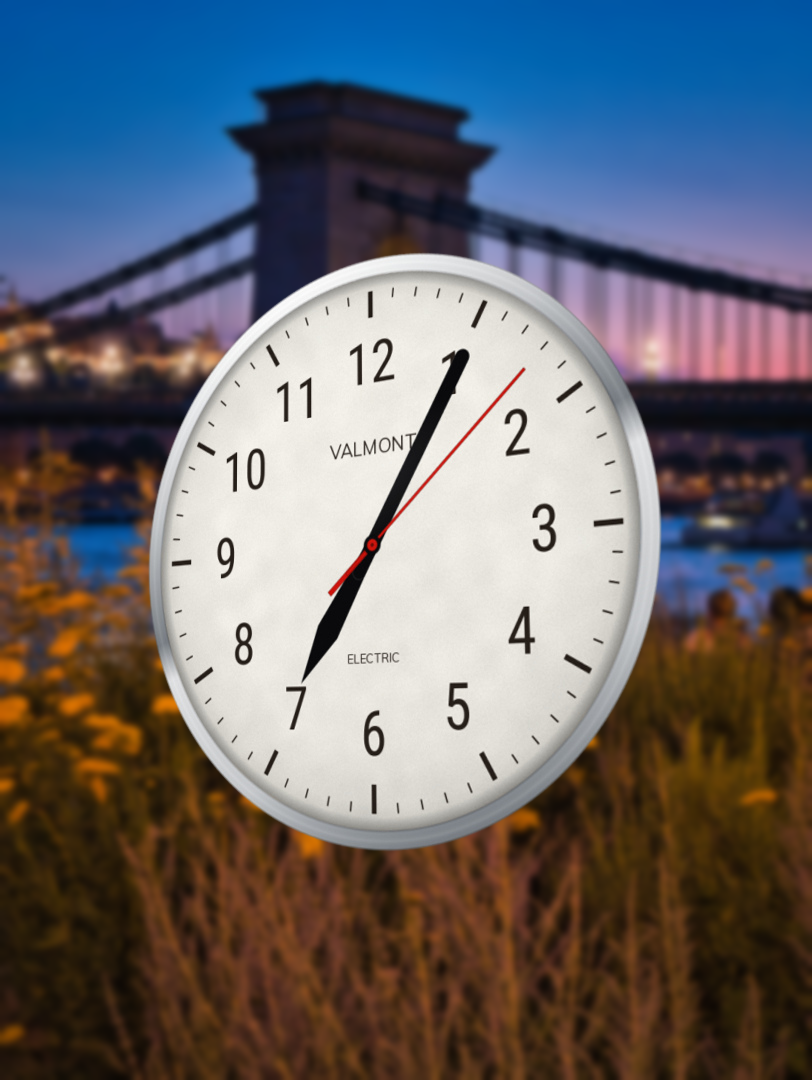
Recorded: **7:05:08**
